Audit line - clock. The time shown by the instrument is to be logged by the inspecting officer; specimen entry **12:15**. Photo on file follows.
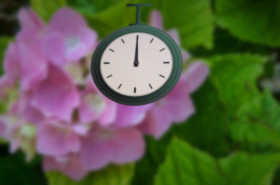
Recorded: **12:00**
